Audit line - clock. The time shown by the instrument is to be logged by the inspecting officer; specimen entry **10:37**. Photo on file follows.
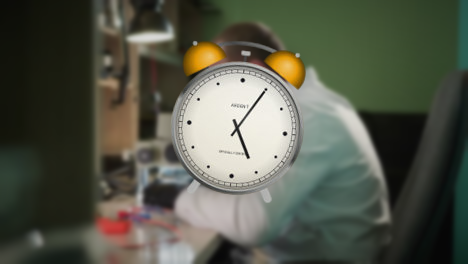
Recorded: **5:05**
